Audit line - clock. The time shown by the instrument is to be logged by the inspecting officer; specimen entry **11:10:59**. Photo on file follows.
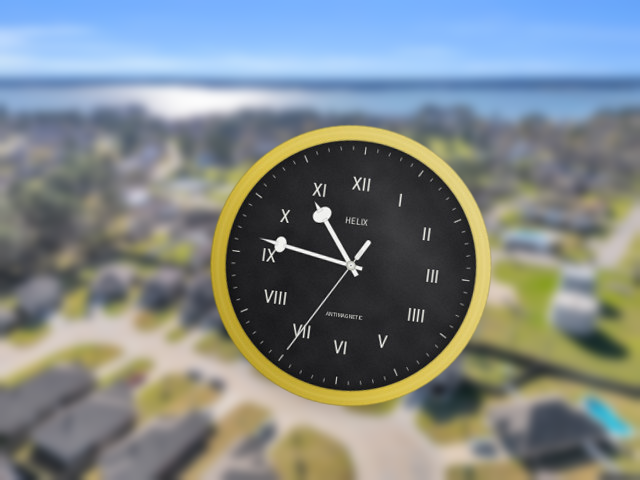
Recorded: **10:46:35**
